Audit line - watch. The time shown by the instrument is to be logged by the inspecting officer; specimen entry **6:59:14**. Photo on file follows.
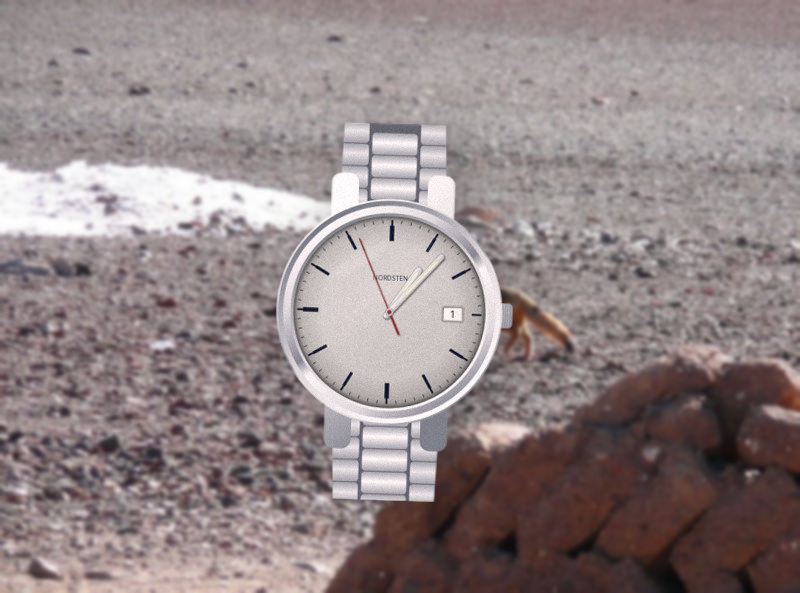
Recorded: **1:06:56**
